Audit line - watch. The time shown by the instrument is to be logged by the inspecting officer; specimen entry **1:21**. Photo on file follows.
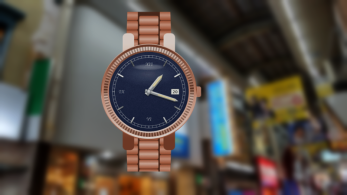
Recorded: **1:18**
